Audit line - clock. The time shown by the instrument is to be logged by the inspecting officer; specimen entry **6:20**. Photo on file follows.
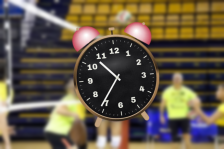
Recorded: **10:36**
